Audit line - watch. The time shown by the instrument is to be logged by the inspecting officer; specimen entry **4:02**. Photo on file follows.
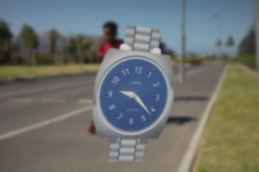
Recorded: **9:22**
